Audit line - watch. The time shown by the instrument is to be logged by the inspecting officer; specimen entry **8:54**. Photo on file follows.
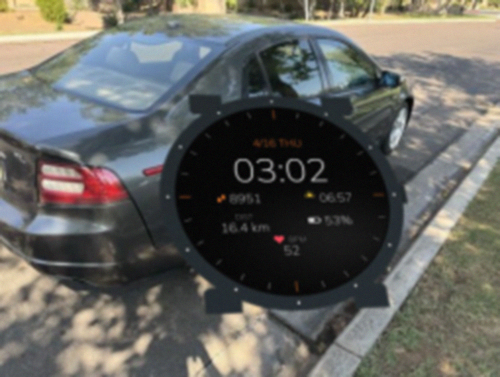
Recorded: **3:02**
